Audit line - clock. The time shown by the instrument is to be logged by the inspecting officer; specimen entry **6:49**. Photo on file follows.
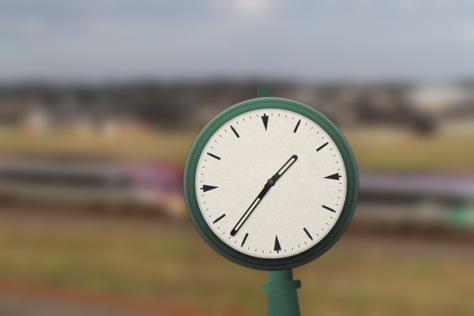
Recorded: **1:37**
